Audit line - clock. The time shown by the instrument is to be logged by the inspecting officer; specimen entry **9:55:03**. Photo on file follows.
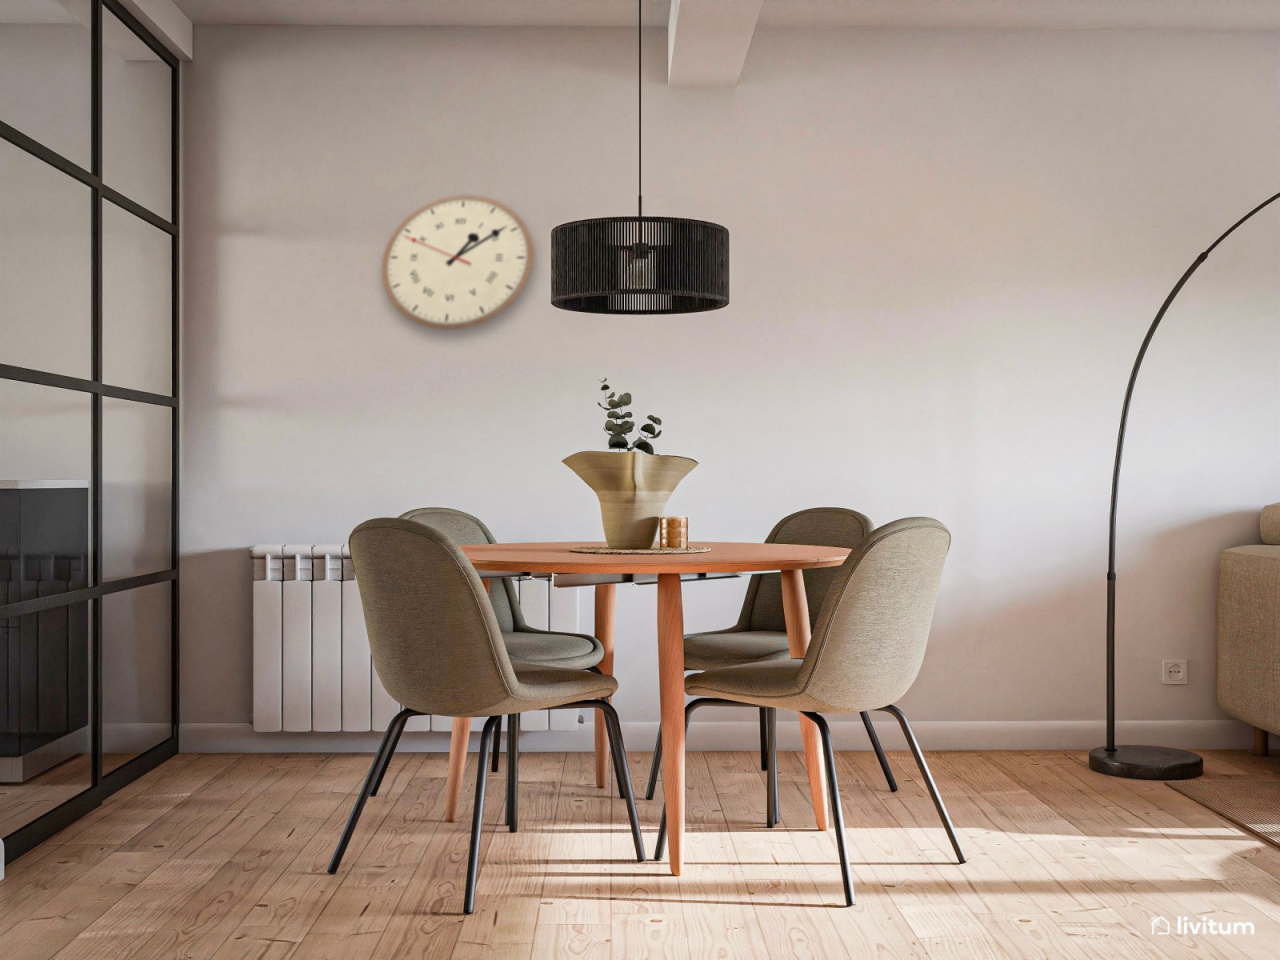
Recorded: **1:08:49**
